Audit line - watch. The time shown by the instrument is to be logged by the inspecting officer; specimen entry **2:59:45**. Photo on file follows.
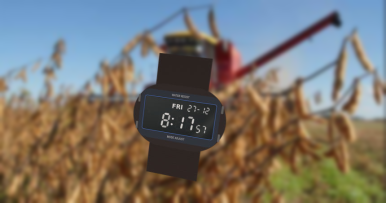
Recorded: **8:17:57**
